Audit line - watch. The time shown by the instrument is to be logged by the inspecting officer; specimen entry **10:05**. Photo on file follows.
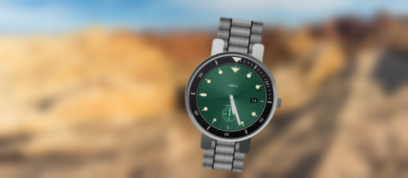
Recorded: **5:26**
